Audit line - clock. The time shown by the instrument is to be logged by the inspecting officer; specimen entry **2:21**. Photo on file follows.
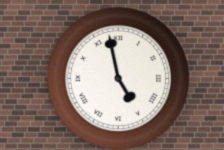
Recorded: **4:58**
